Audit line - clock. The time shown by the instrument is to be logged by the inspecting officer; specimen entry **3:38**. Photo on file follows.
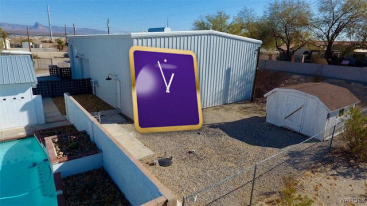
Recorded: **12:57**
